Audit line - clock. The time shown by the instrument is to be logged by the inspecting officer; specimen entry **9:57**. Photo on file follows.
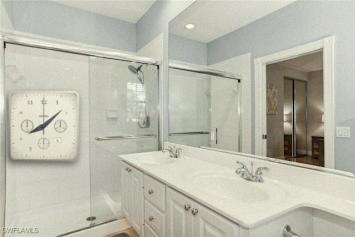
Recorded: **8:08**
